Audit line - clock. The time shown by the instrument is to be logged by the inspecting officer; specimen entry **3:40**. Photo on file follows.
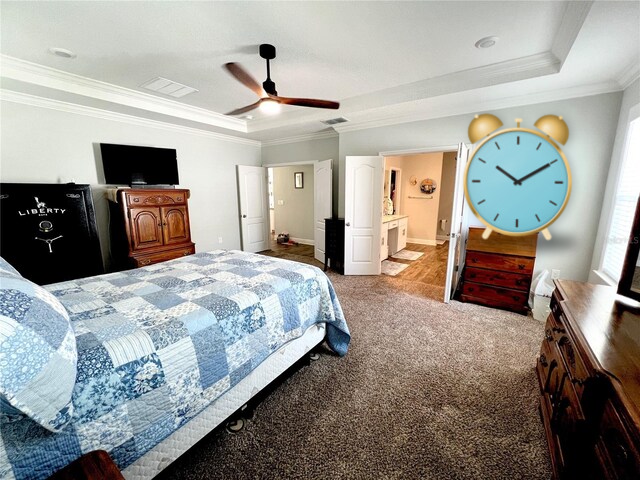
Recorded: **10:10**
